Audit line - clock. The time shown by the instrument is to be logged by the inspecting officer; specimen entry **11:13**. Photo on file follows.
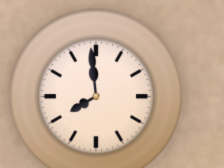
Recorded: **7:59**
